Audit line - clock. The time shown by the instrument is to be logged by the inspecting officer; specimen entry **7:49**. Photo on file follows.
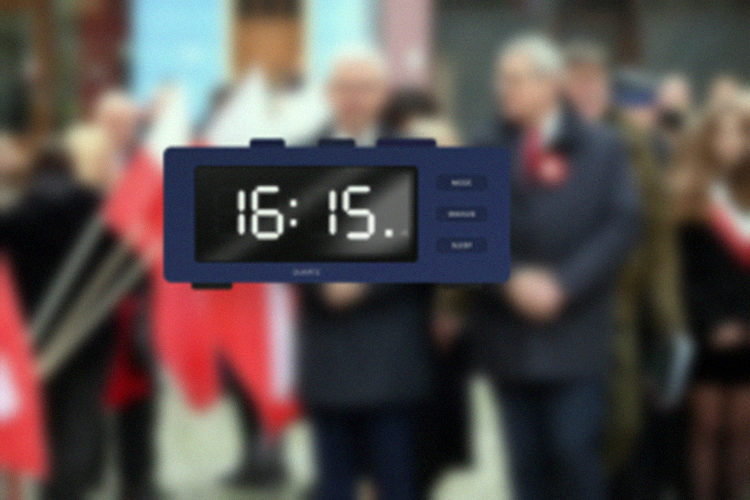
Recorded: **16:15**
